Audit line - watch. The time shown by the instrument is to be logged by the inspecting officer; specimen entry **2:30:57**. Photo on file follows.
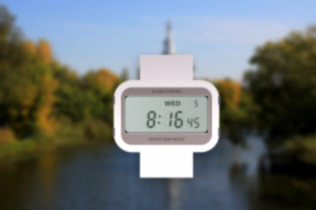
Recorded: **8:16:45**
